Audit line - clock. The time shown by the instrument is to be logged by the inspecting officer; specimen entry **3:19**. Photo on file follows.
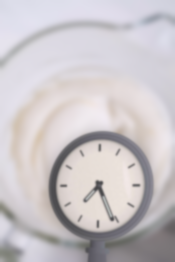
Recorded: **7:26**
